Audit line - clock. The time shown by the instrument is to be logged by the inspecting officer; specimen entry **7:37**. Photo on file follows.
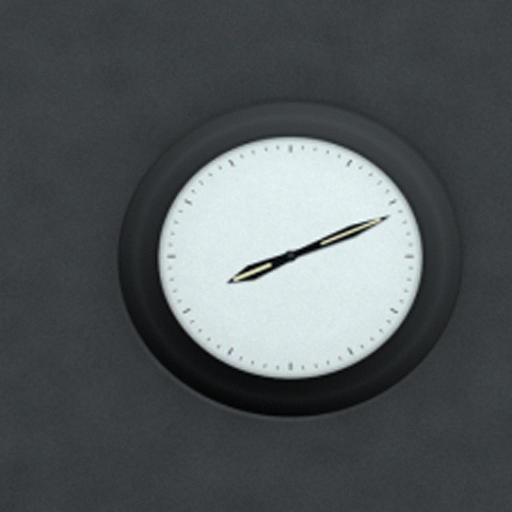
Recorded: **8:11**
